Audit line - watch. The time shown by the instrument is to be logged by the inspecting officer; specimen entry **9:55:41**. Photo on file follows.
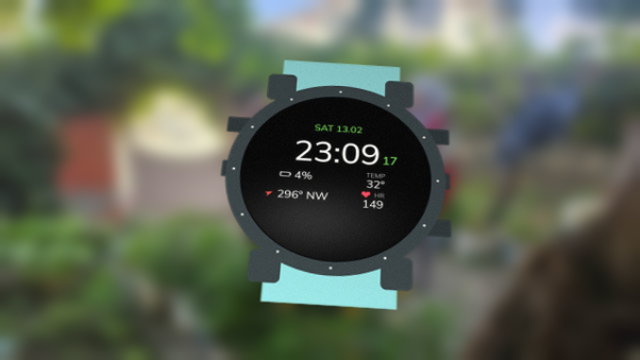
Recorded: **23:09:17**
